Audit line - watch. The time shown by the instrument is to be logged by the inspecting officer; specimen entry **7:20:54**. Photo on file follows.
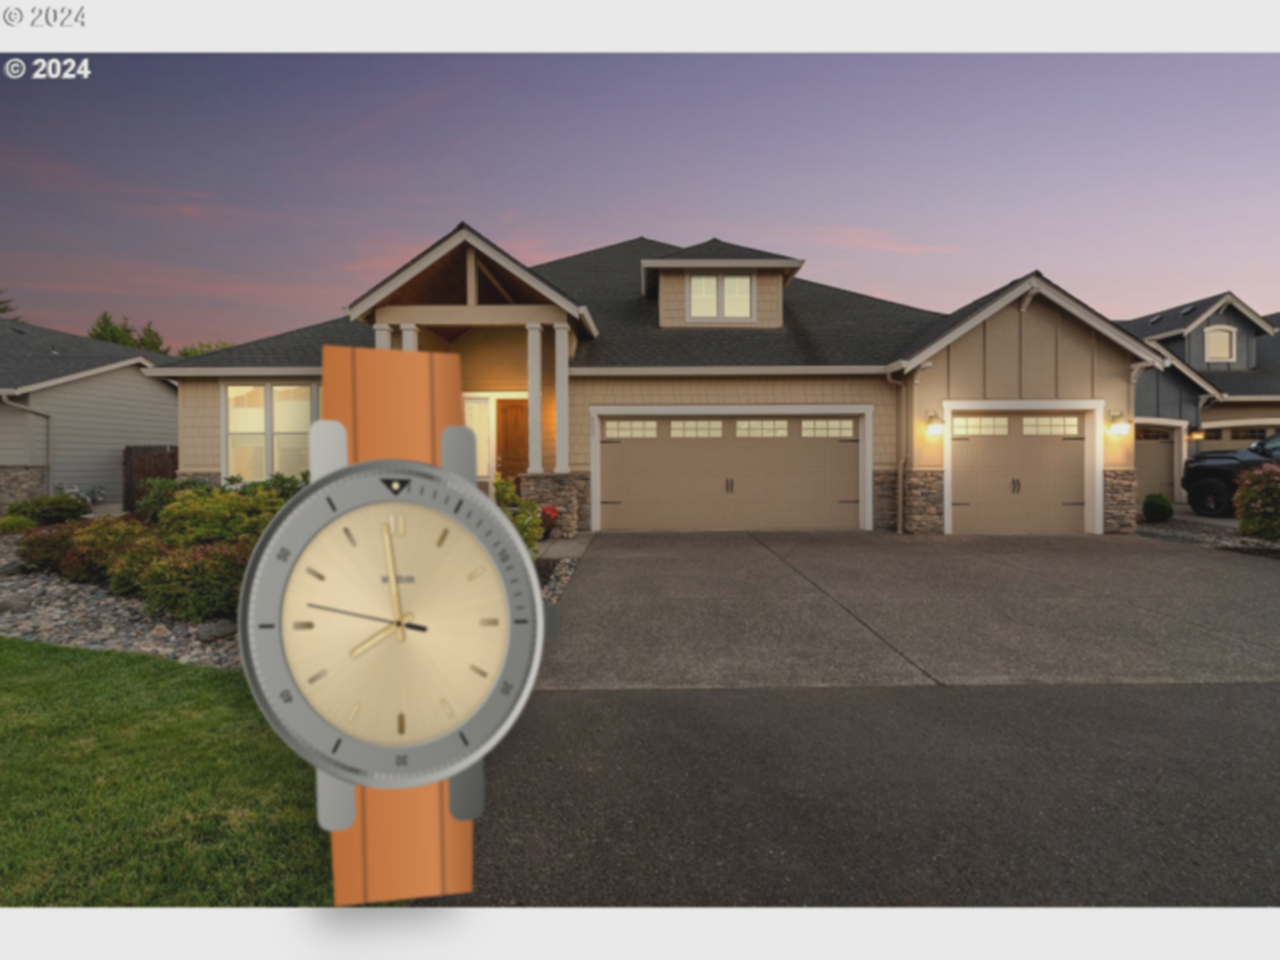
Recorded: **7:58:47**
